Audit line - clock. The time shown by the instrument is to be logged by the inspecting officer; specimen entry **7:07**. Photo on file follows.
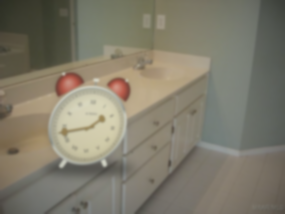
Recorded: **1:43**
